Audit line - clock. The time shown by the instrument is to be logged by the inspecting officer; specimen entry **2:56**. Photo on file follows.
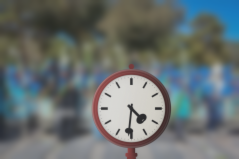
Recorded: **4:31**
